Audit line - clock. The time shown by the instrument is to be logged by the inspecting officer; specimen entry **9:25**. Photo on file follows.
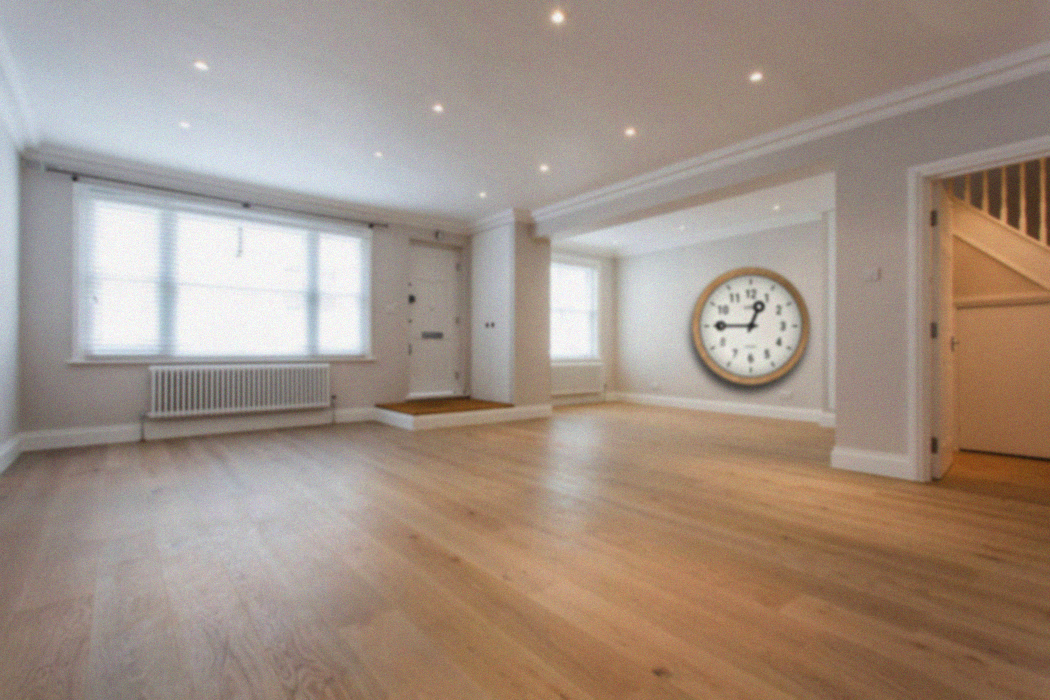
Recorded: **12:45**
